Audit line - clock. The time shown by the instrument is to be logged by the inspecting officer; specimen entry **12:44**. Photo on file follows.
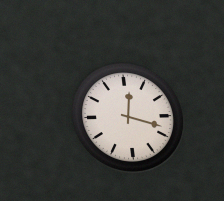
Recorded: **12:18**
